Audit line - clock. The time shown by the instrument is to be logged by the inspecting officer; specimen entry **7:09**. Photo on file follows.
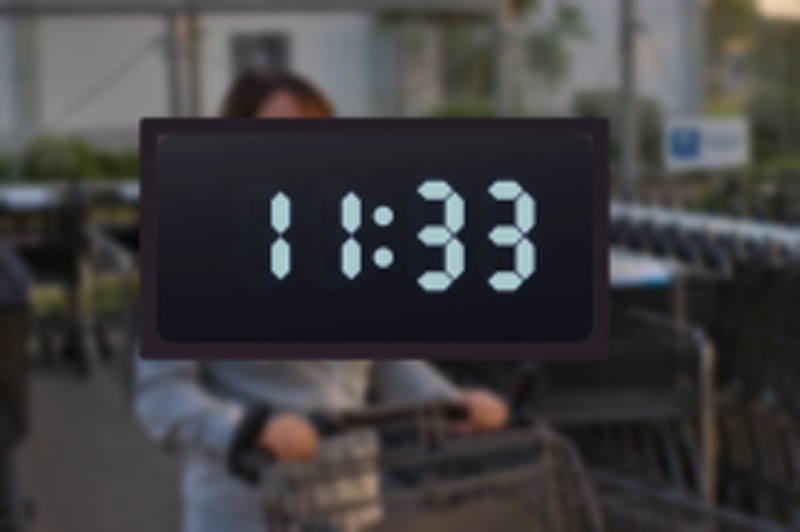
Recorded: **11:33**
